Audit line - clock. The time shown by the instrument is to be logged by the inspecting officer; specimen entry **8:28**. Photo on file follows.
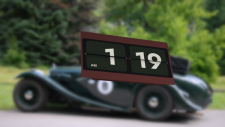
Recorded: **1:19**
